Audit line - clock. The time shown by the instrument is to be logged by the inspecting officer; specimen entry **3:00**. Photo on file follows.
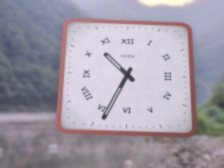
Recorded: **10:34**
